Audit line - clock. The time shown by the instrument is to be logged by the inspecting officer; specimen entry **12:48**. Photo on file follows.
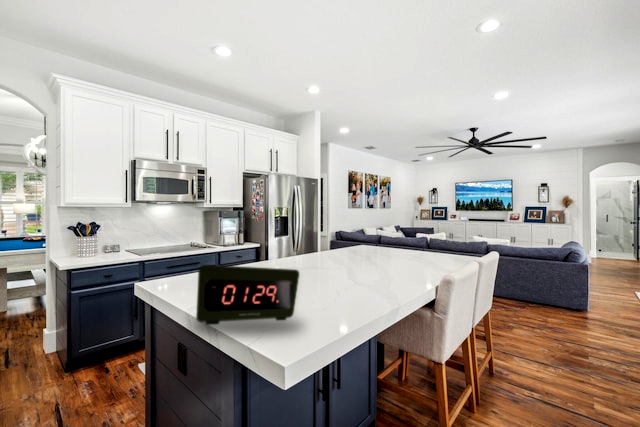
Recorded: **1:29**
